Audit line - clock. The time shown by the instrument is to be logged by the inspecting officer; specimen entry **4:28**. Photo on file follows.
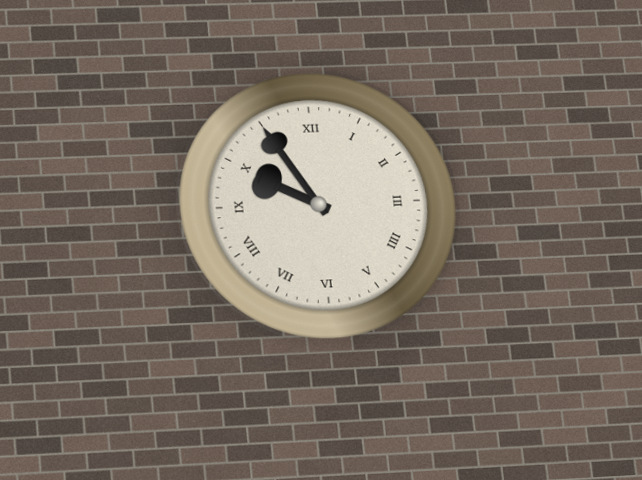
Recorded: **9:55**
